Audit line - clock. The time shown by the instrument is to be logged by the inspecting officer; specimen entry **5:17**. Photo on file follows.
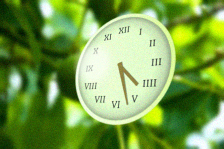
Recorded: **4:27**
